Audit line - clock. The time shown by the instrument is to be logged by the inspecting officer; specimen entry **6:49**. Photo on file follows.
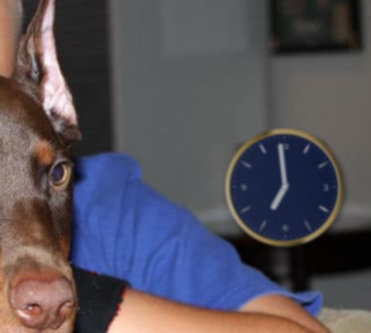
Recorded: **6:59**
